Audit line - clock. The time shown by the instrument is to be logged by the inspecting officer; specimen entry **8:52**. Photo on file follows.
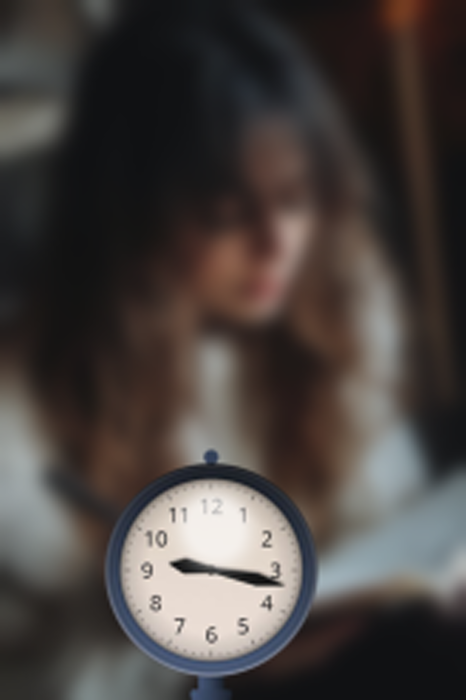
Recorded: **9:17**
